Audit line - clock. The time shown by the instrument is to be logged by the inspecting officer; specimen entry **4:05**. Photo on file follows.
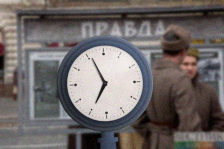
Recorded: **6:56**
